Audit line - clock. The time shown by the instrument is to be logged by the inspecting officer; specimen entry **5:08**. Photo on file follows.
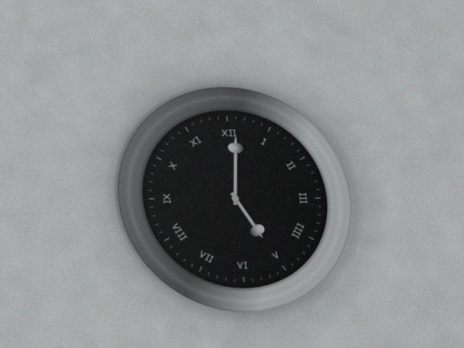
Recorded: **5:01**
